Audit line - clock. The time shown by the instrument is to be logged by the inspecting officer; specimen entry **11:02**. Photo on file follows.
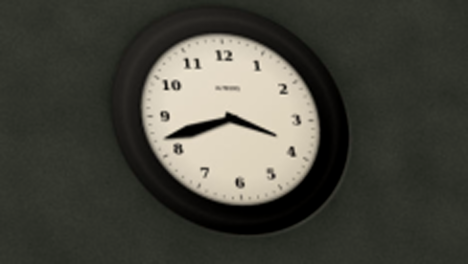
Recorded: **3:42**
